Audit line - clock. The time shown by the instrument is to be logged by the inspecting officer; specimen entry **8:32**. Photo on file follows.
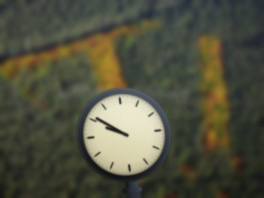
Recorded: **9:51**
